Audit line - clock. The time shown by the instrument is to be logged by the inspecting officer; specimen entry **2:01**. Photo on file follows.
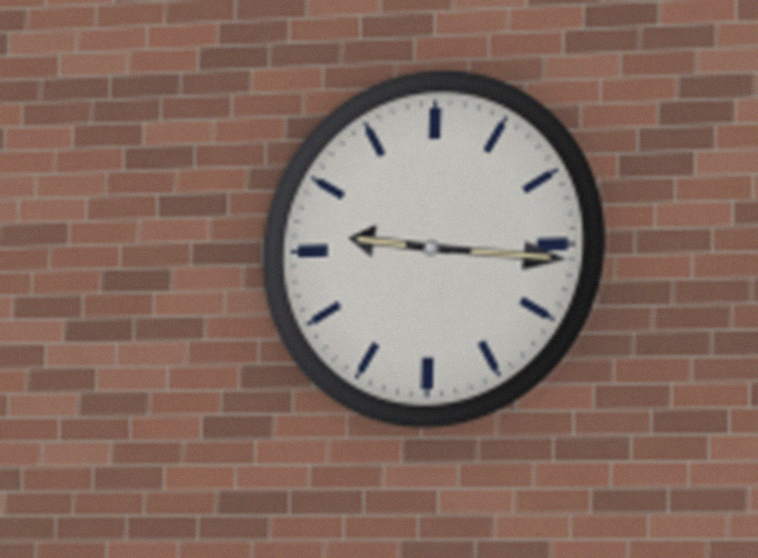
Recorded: **9:16**
